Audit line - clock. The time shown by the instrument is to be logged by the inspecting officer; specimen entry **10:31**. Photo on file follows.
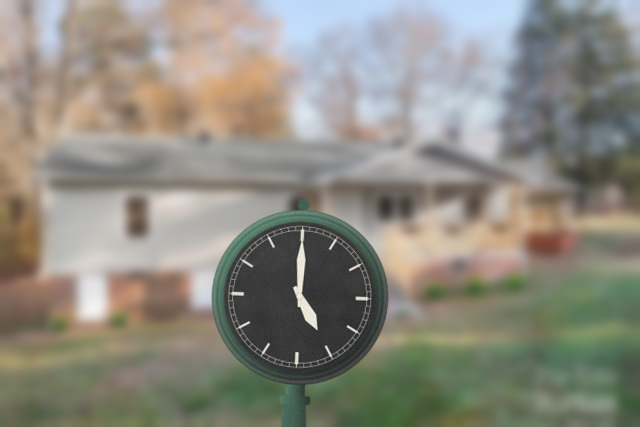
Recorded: **5:00**
